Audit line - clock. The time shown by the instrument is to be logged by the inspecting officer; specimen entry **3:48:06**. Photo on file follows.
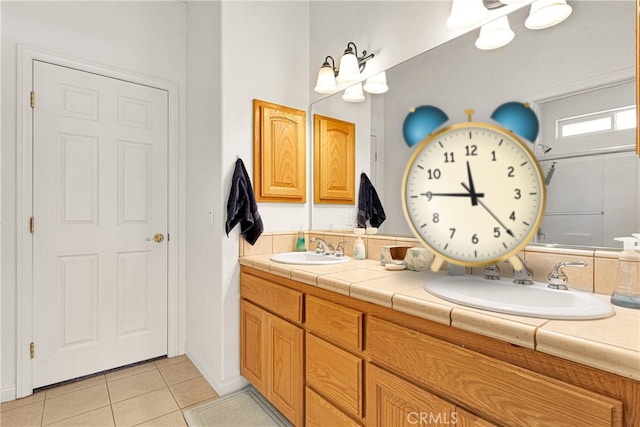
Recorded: **11:45:23**
